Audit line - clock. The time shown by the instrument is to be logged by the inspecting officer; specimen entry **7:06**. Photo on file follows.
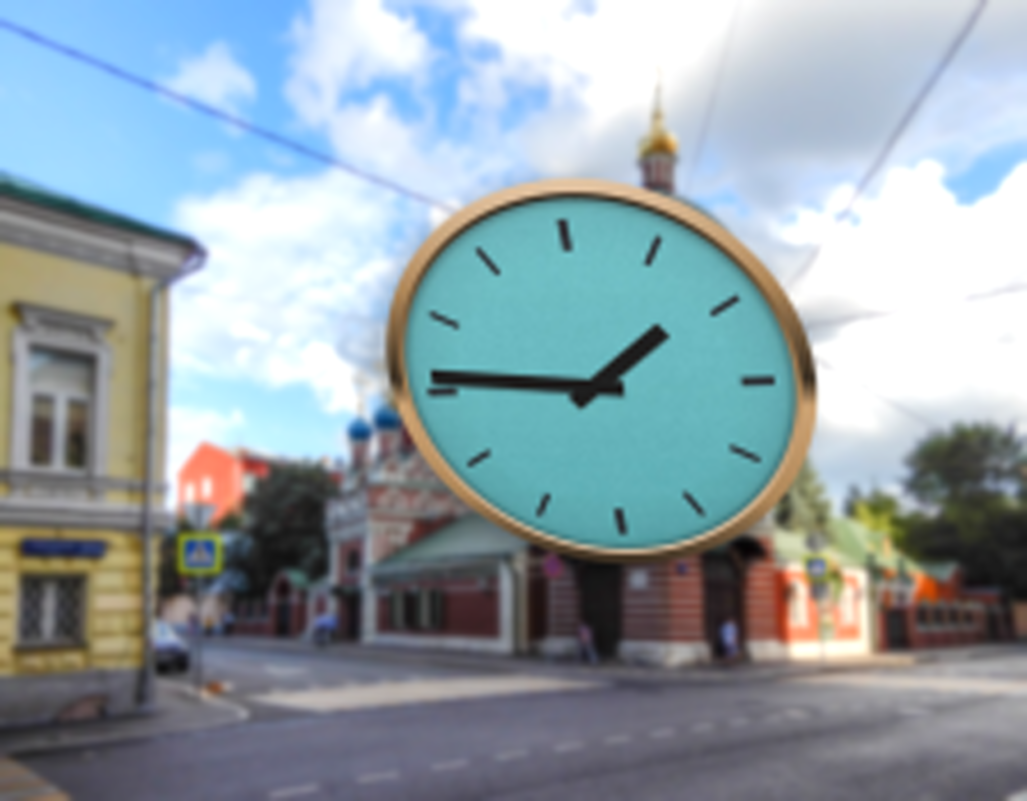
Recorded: **1:46**
